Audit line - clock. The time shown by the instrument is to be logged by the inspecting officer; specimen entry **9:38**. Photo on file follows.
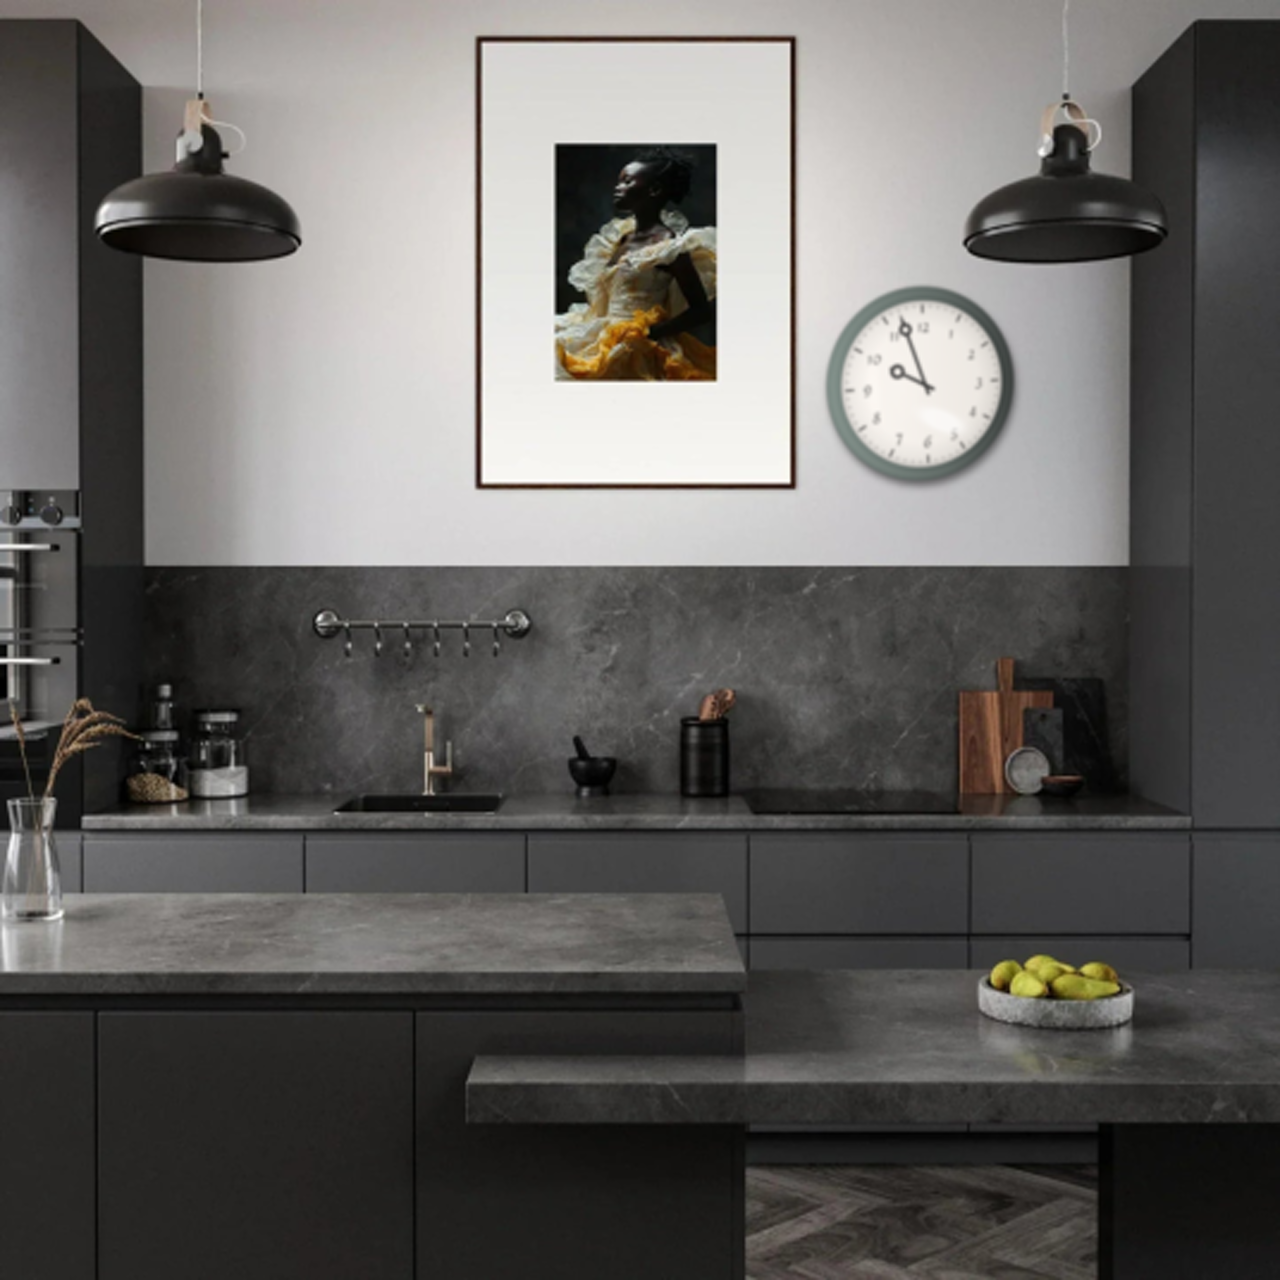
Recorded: **9:57**
